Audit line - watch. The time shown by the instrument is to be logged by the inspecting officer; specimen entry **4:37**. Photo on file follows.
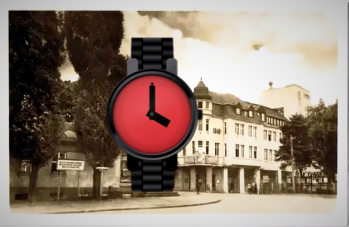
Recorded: **4:00**
